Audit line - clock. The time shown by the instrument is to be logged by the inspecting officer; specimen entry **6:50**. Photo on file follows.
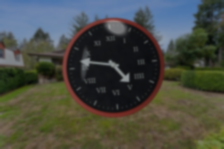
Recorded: **4:47**
